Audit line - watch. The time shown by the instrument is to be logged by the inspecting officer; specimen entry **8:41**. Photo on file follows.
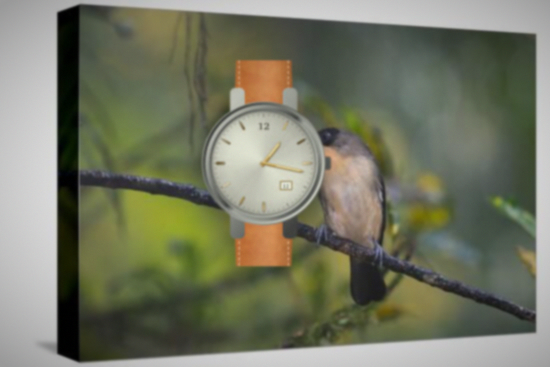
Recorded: **1:17**
